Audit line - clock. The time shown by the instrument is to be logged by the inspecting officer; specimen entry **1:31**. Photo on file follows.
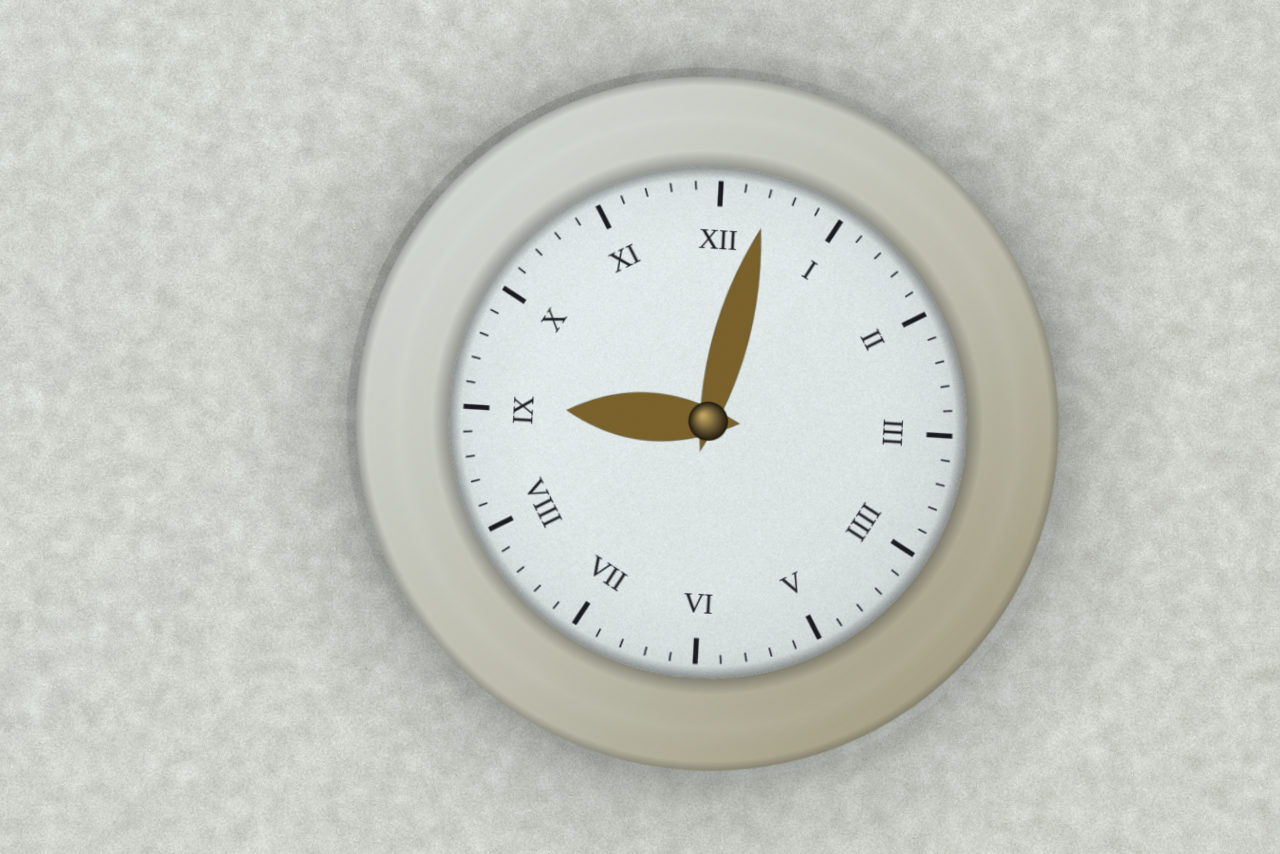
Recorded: **9:02**
